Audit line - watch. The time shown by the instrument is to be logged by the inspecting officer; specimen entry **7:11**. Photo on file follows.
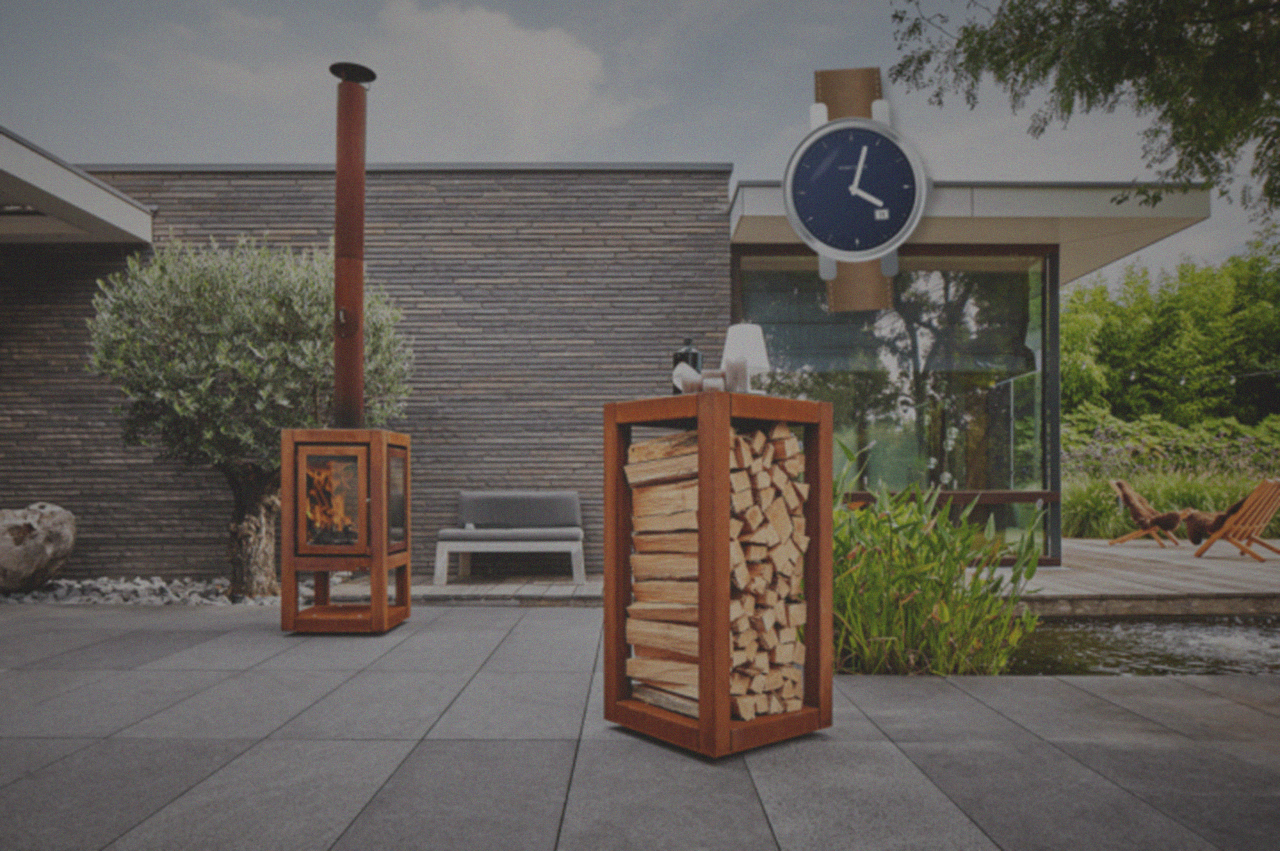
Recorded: **4:03**
